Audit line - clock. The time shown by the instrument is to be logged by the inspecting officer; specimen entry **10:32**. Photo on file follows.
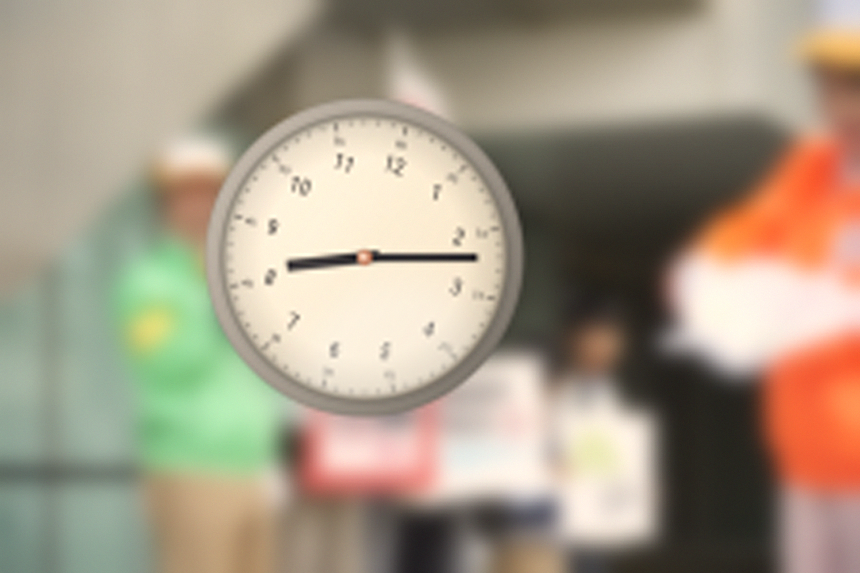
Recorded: **8:12**
